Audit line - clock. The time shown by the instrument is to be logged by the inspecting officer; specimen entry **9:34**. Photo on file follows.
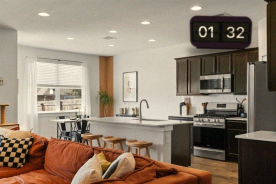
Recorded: **1:32**
